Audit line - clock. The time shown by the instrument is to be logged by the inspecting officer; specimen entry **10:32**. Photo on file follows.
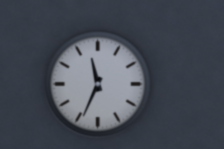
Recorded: **11:34**
